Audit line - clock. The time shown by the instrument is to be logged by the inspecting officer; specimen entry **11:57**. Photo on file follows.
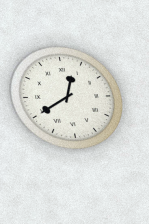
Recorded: **12:40**
